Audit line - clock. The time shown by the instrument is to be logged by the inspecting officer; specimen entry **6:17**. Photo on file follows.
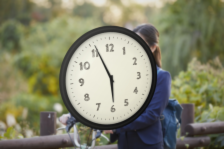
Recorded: **5:56**
